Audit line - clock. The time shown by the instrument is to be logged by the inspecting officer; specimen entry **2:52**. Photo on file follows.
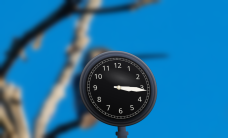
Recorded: **3:16**
